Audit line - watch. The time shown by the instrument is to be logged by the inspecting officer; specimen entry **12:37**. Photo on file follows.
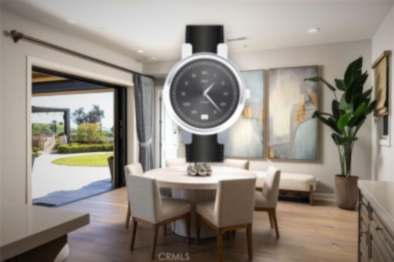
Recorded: **1:23**
